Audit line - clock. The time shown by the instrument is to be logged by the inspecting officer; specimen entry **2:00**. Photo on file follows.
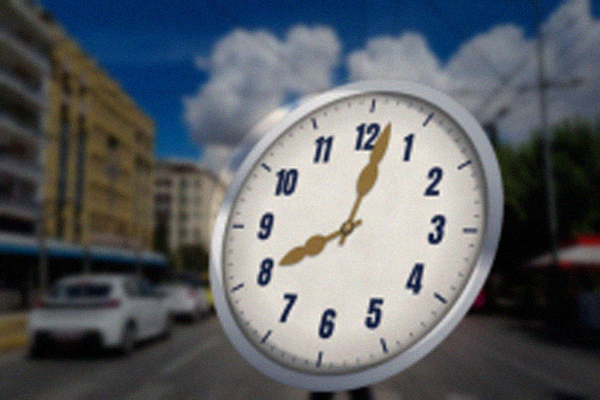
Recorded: **8:02**
